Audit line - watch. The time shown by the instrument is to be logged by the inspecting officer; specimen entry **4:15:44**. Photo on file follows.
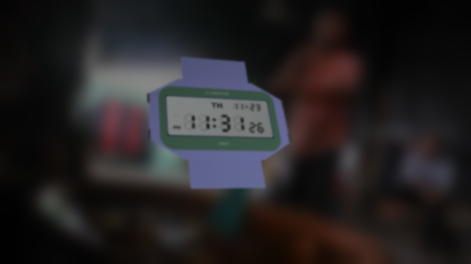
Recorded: **11:31:26**
